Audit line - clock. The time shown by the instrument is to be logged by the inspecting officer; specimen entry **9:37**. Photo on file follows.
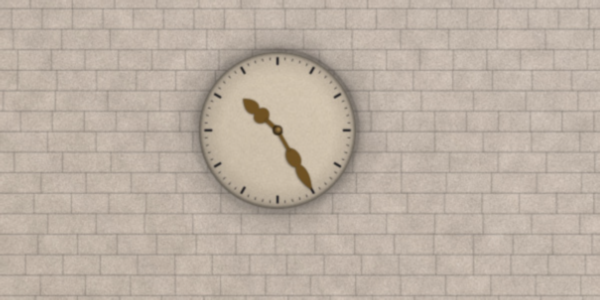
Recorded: **10:25**
